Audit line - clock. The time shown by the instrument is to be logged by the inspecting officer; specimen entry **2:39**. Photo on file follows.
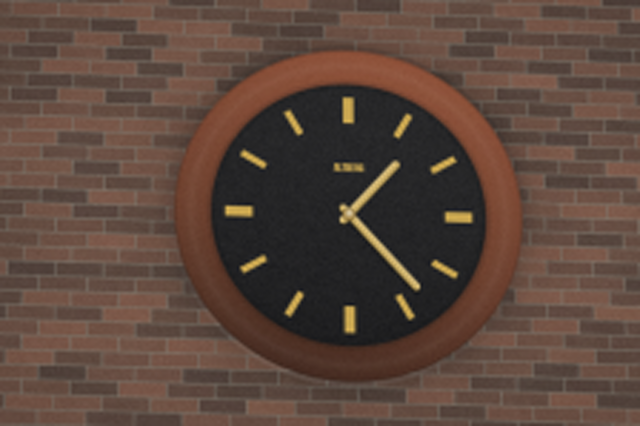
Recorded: **1:23**
